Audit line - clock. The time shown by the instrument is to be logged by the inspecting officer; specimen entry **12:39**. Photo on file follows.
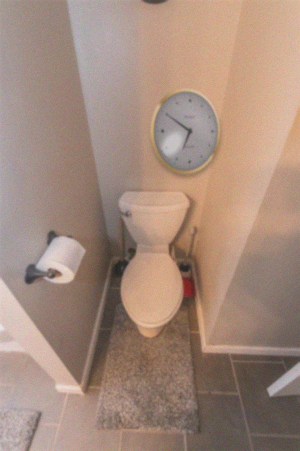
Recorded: **6:50**
